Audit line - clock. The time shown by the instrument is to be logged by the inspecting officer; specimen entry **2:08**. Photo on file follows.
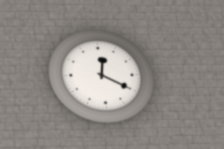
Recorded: **12:20**
